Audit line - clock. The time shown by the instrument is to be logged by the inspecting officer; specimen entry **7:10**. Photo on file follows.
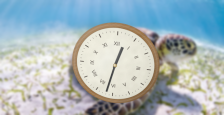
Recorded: **12:32**
